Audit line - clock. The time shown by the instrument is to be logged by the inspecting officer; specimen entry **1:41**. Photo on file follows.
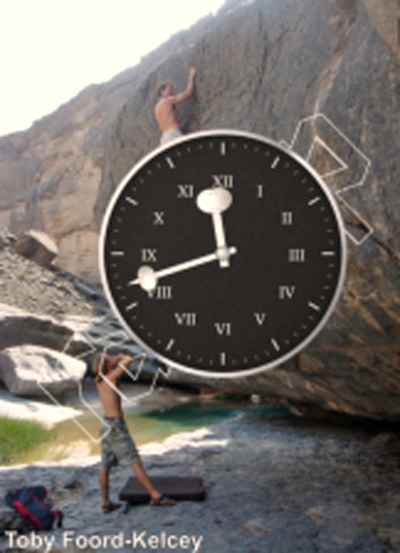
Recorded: **11:42**
